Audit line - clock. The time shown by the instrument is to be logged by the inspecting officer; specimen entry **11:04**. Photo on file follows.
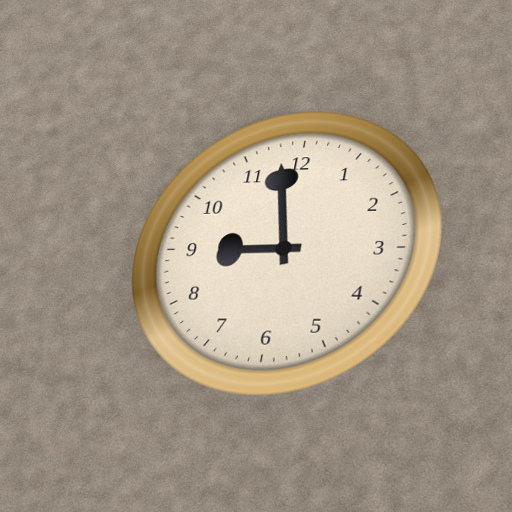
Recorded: **8:58**
